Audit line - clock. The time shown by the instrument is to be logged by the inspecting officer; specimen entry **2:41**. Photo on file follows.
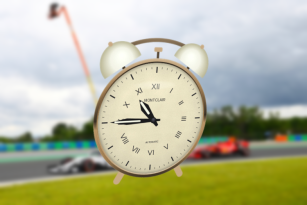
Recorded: **10:45**
